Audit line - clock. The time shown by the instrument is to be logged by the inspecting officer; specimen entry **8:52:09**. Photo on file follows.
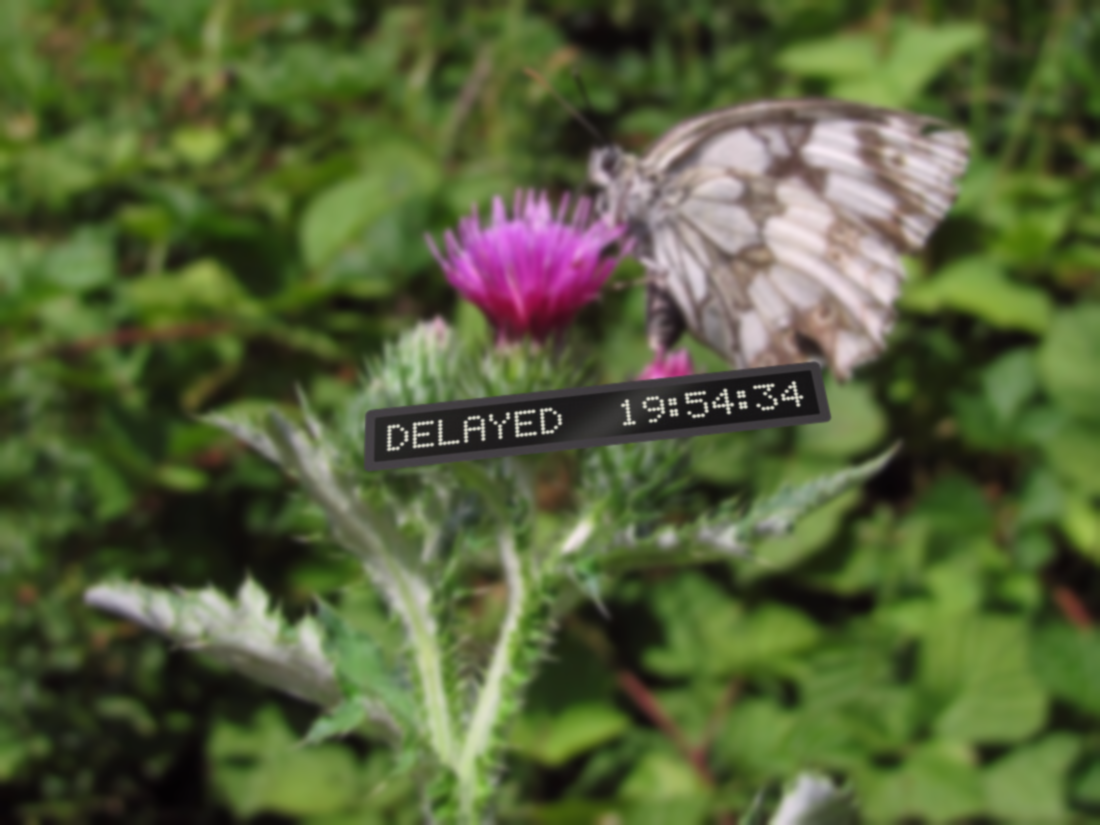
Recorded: **19:54:34**
